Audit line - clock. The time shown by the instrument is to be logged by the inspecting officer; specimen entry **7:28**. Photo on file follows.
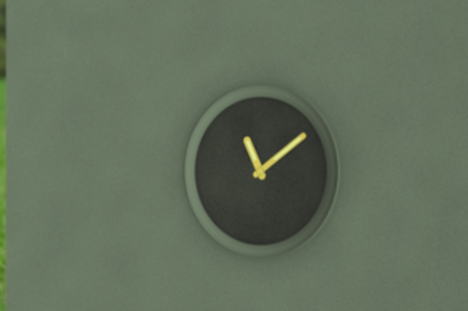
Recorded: **11:09**
